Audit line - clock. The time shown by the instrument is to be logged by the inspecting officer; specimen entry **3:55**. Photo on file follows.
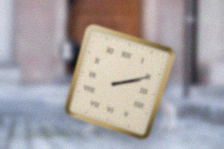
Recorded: **2:10**
